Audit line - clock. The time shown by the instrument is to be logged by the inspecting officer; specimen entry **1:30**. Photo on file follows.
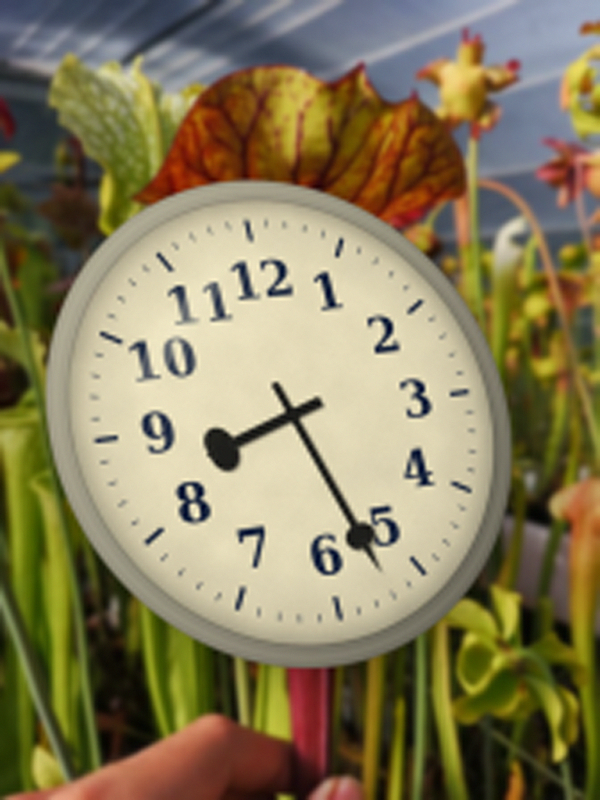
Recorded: **8:27**
